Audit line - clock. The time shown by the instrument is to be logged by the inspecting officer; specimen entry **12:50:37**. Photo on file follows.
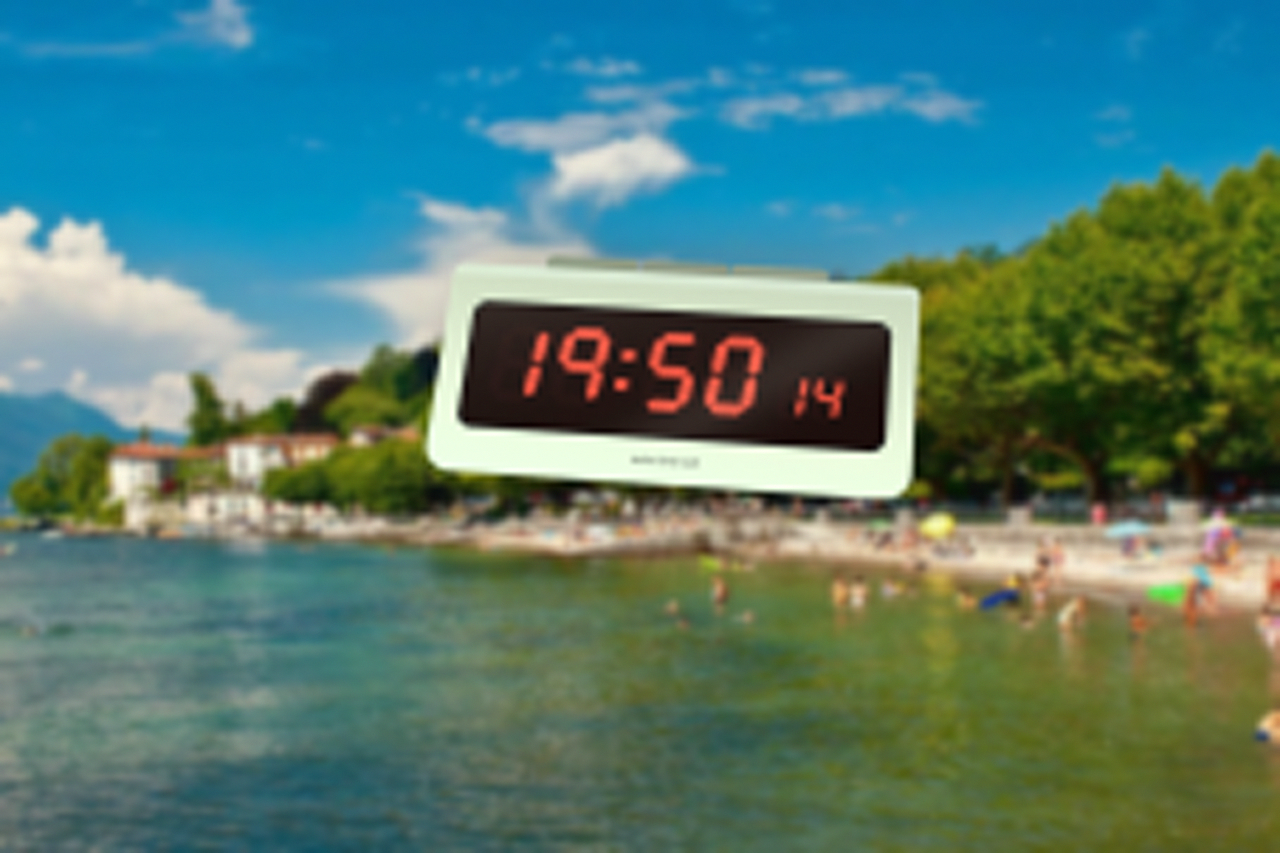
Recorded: **19:50:14**
